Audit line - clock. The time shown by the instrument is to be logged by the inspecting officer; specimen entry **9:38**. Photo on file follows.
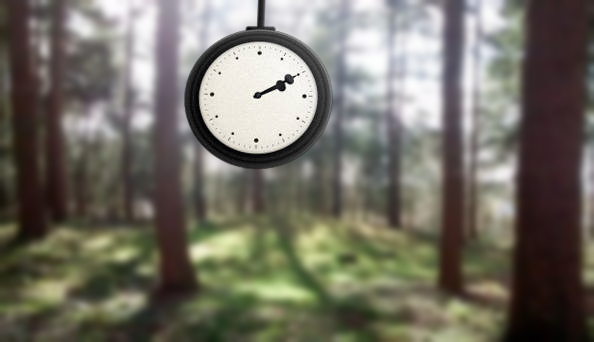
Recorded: **2:10**
